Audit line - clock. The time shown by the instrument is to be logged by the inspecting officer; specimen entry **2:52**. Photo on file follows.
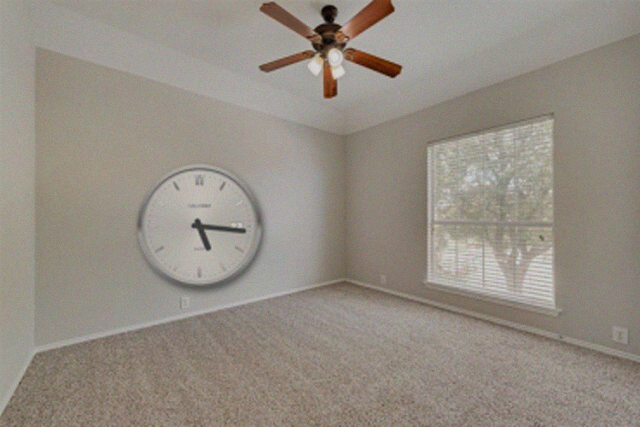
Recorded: **5:16**
